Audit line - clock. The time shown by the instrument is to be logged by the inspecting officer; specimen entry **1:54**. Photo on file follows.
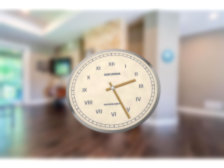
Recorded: **2:26**
